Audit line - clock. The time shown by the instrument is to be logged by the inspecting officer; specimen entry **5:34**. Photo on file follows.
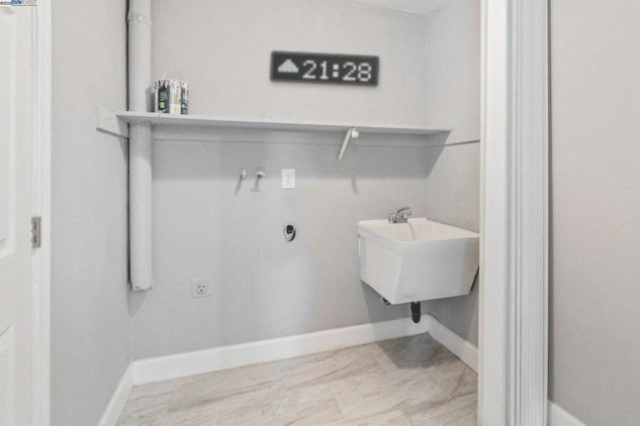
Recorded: **21:28**
